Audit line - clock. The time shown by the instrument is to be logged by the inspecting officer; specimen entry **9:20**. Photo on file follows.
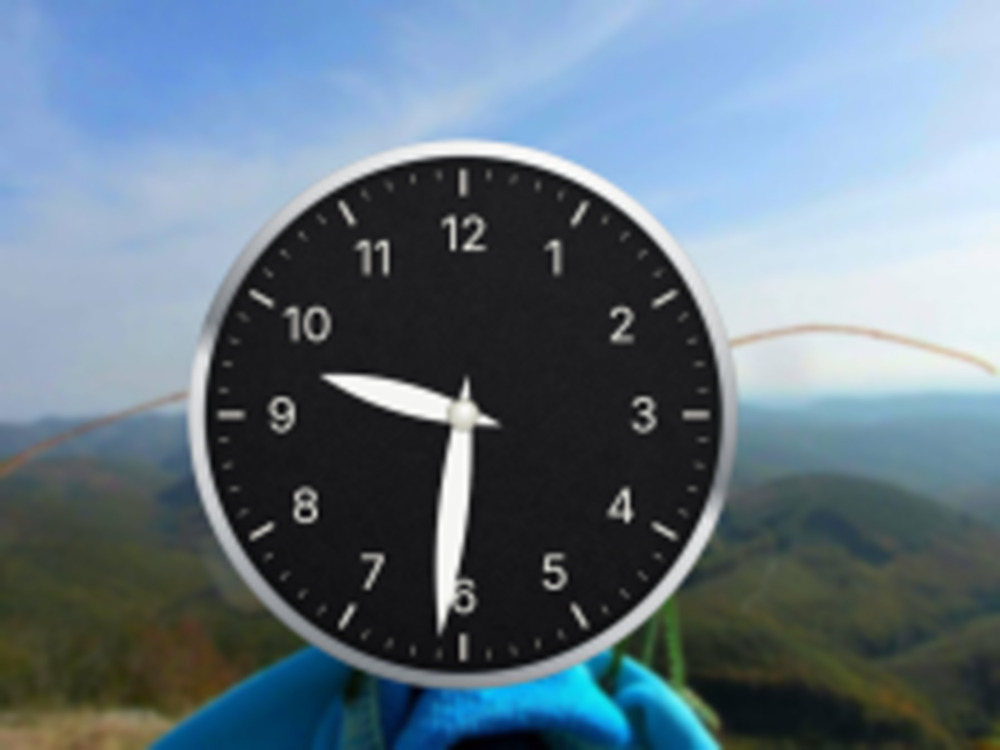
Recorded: **9:31**
